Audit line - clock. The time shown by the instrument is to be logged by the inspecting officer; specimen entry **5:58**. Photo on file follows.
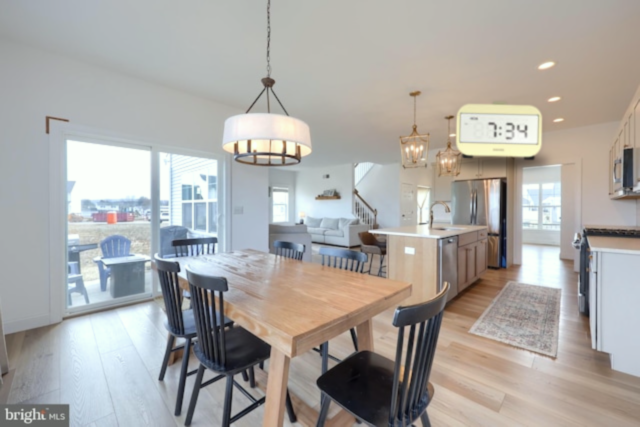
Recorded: **7:34**
